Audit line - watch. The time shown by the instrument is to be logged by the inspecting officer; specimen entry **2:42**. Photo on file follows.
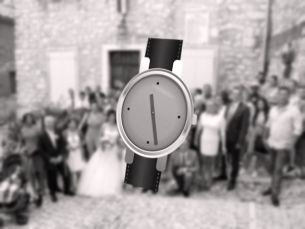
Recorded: **11:27**
